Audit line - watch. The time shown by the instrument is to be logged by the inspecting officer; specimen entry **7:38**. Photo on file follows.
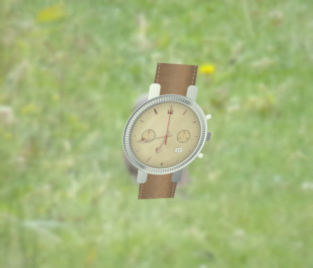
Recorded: **6:43**
